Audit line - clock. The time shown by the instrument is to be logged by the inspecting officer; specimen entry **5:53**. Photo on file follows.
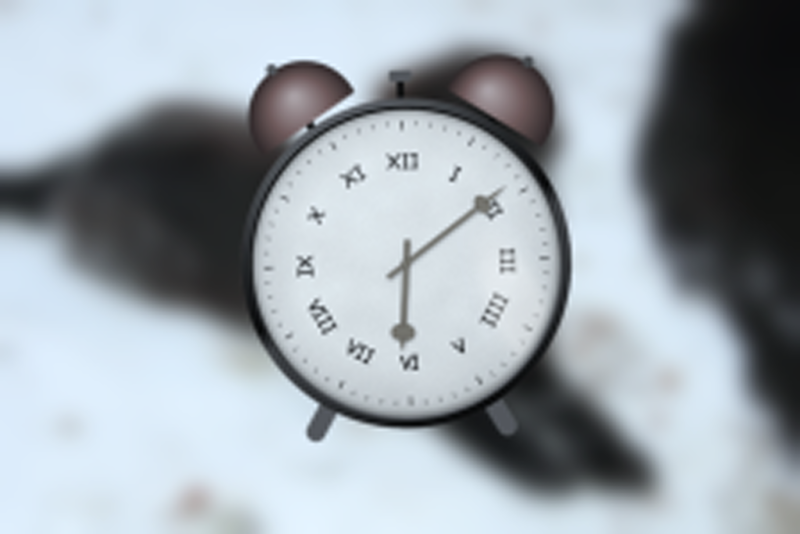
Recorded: **6:09**
